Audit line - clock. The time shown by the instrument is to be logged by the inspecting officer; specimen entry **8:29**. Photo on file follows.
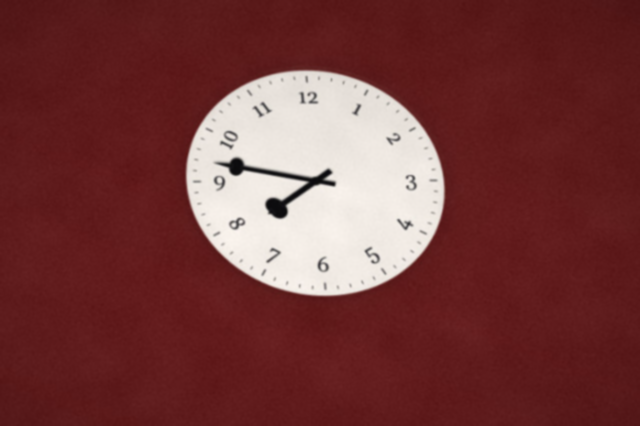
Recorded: **7:47**
